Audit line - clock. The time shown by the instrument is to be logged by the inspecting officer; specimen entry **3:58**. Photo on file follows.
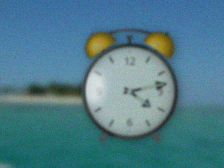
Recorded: **4:13**
